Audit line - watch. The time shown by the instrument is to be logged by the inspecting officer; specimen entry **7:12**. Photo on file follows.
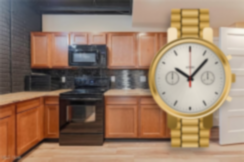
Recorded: **10:07**
